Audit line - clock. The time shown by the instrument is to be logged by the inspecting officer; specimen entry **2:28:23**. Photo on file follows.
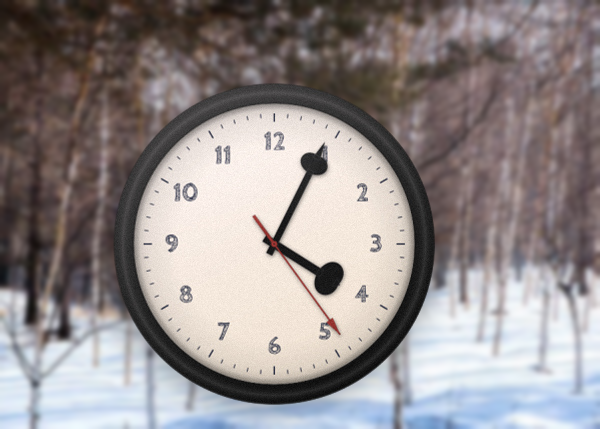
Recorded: **4:04:24**
